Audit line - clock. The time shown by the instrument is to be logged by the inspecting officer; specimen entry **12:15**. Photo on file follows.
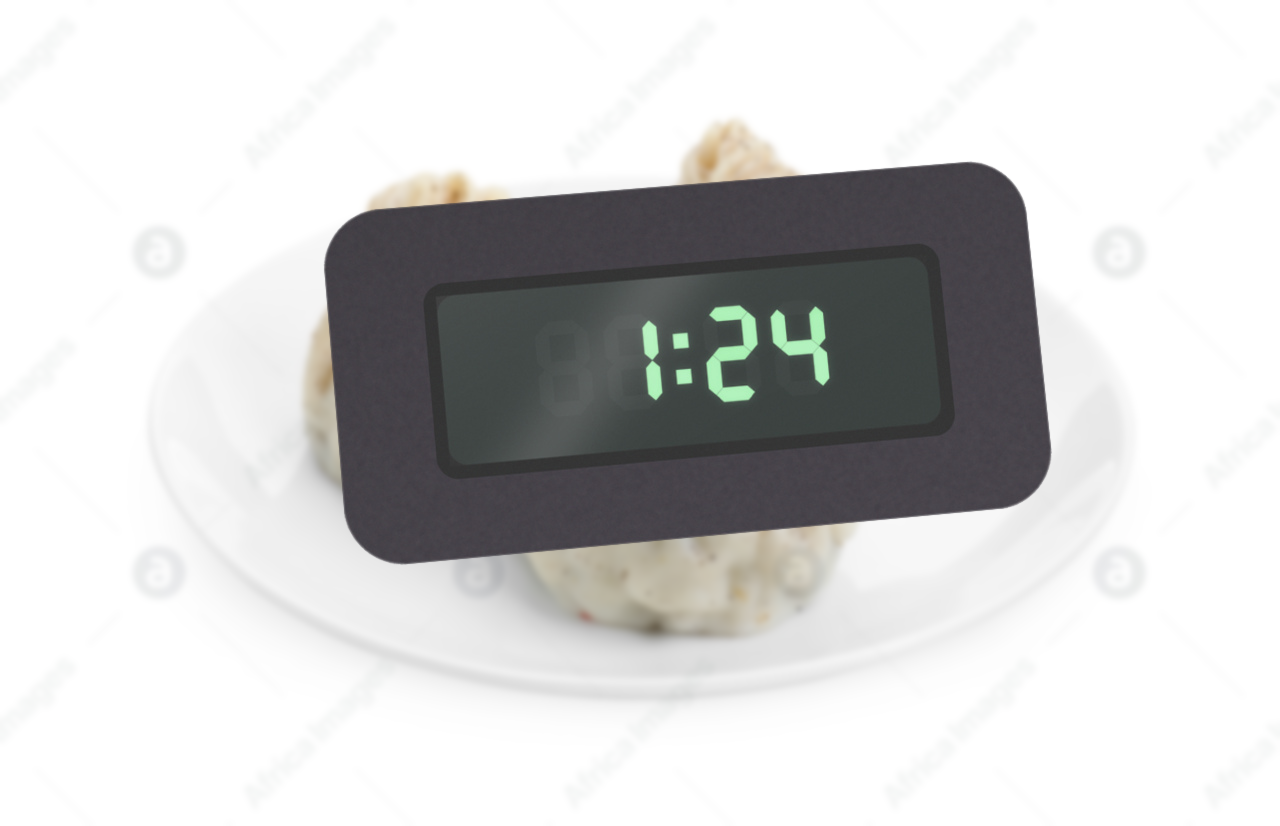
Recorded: **1:24**
